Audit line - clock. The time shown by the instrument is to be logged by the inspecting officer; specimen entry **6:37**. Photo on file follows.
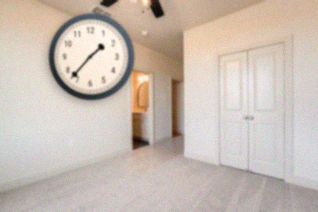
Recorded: **1:37**
